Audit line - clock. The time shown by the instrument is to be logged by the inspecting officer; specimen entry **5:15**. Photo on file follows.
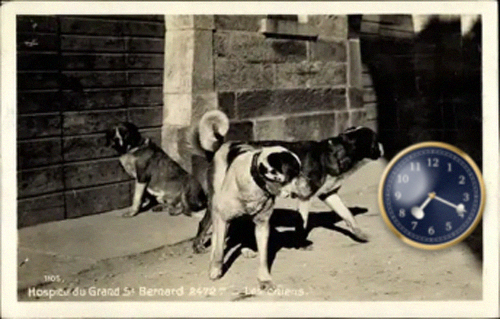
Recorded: **7:19**
